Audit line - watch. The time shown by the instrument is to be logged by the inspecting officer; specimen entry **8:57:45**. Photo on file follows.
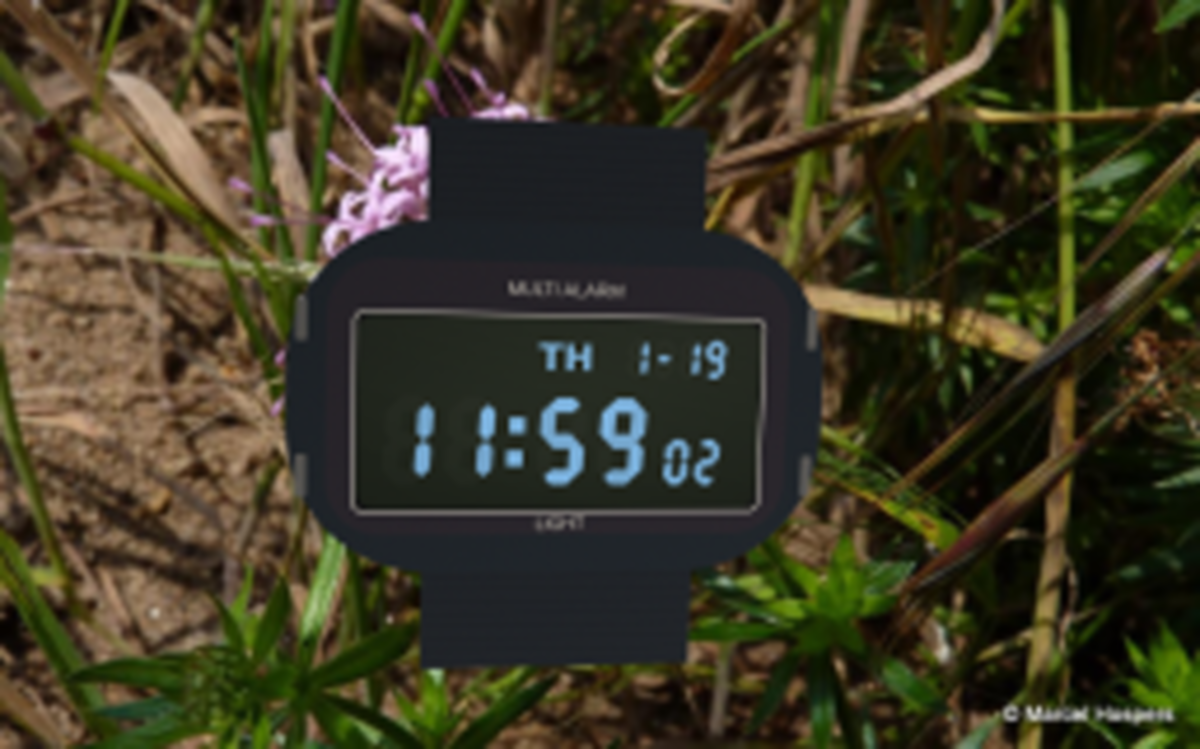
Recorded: **11:59:02**
